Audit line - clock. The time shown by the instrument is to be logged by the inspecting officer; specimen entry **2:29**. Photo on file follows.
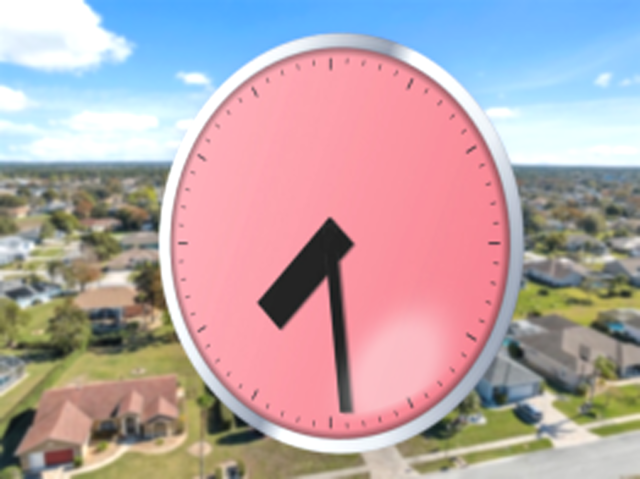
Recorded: **7:29**
